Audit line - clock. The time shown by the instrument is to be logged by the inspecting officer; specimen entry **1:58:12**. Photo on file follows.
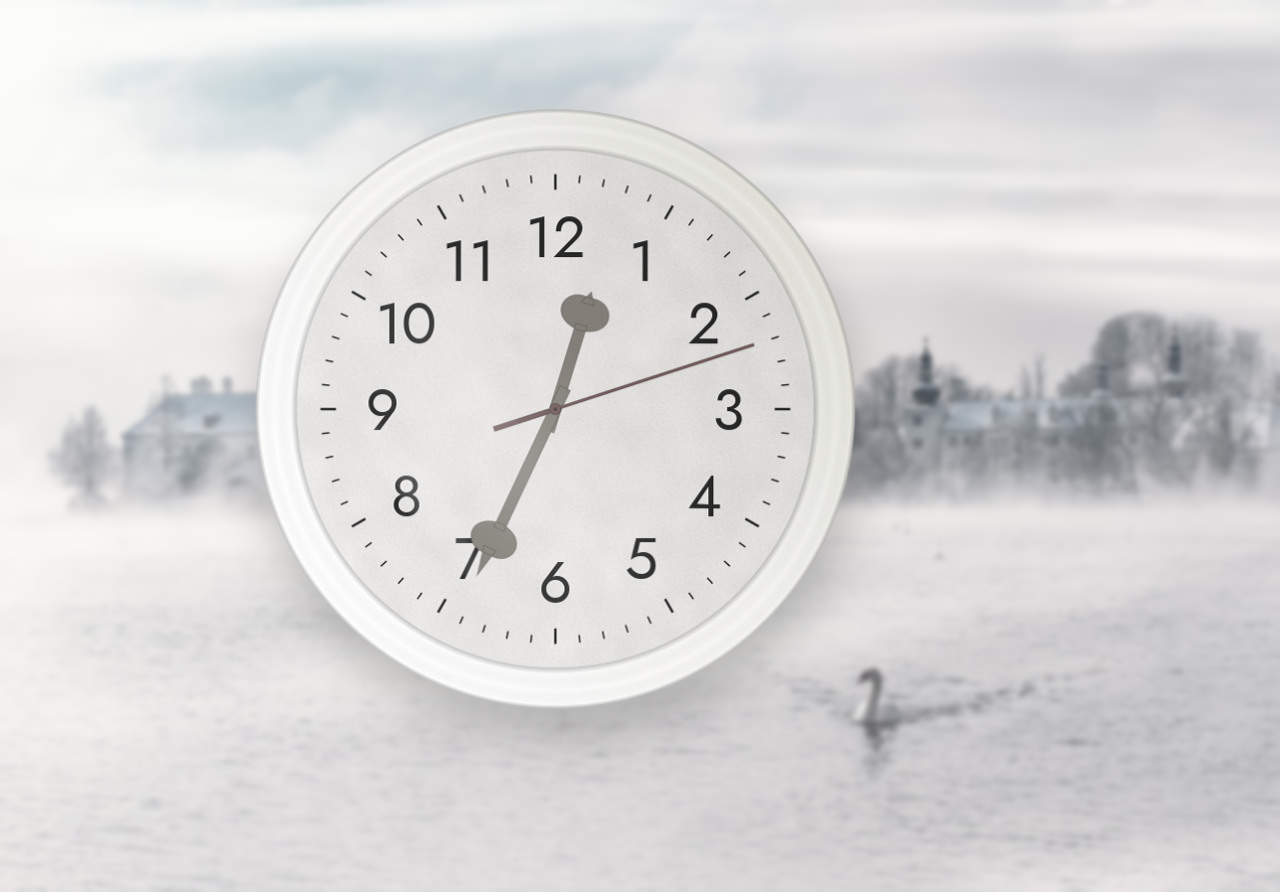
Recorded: **12:34:12**
